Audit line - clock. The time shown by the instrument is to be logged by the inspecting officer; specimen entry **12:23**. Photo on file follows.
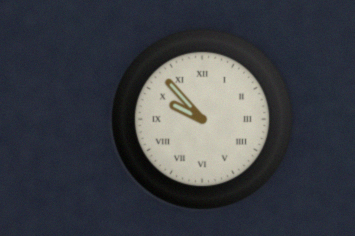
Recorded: **9:53**
